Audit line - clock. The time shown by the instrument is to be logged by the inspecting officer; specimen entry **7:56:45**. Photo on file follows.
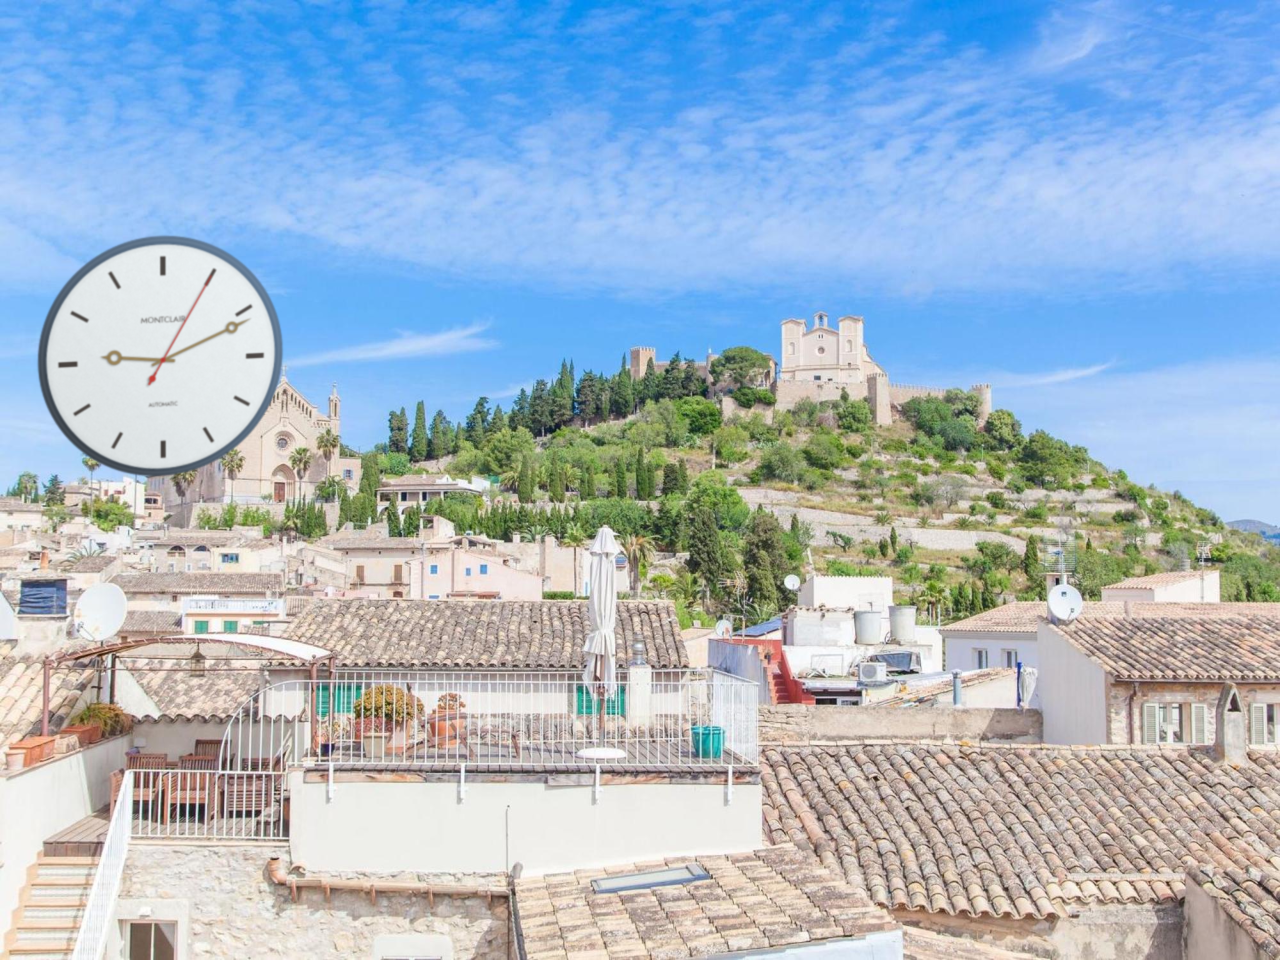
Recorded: **9:11:05**
